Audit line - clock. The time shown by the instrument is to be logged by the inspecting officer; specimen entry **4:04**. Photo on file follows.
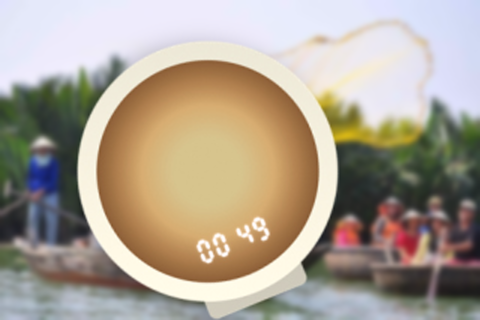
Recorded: **0:49**
